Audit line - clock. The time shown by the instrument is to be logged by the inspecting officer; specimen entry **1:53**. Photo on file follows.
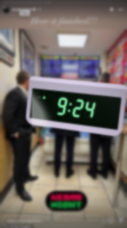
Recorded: **9:24**
